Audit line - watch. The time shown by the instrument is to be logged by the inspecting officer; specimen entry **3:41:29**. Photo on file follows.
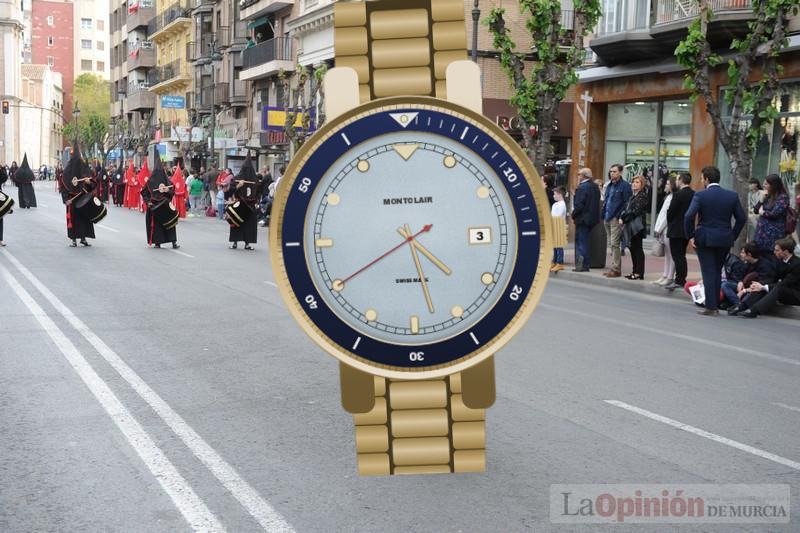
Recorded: **4:27:40**
